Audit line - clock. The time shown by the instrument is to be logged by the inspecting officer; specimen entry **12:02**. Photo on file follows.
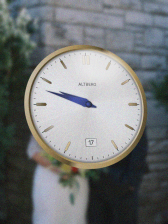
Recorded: **9:48**
